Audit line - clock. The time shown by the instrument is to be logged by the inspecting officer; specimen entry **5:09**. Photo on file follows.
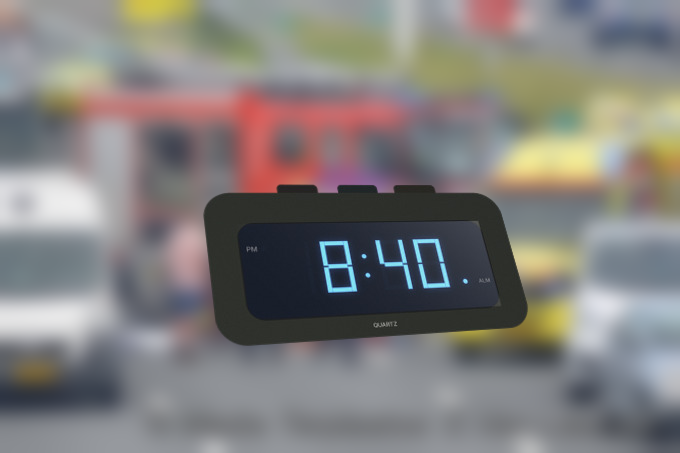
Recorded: **8:40**
